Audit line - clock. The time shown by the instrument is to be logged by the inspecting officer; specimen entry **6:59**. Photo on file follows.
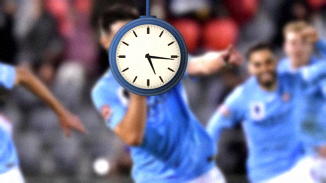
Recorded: **5:16**
